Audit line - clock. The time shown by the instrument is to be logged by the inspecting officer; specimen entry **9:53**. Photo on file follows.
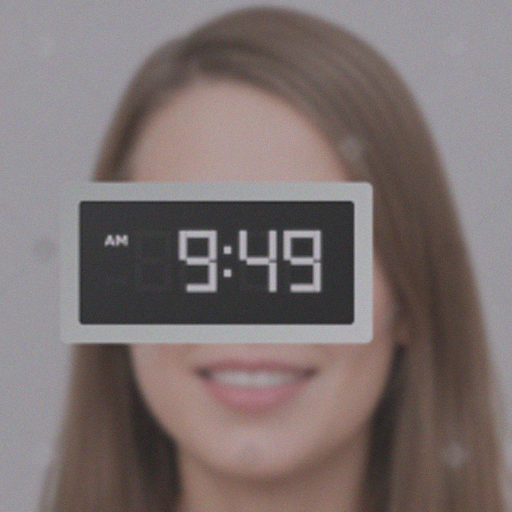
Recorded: **9:49**
